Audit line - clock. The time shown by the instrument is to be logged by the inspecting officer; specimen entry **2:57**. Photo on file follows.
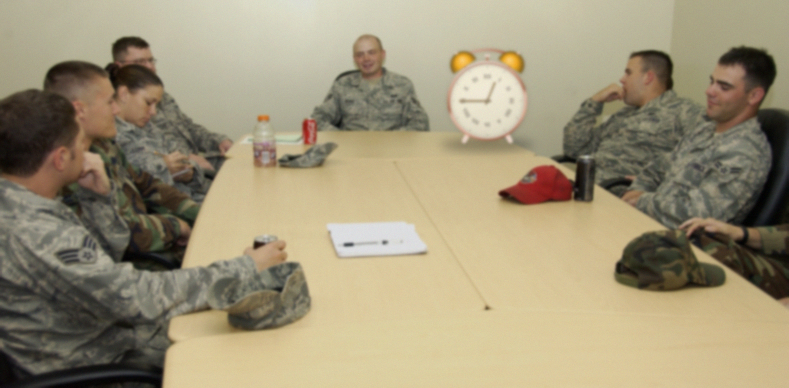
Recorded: **12:45**
